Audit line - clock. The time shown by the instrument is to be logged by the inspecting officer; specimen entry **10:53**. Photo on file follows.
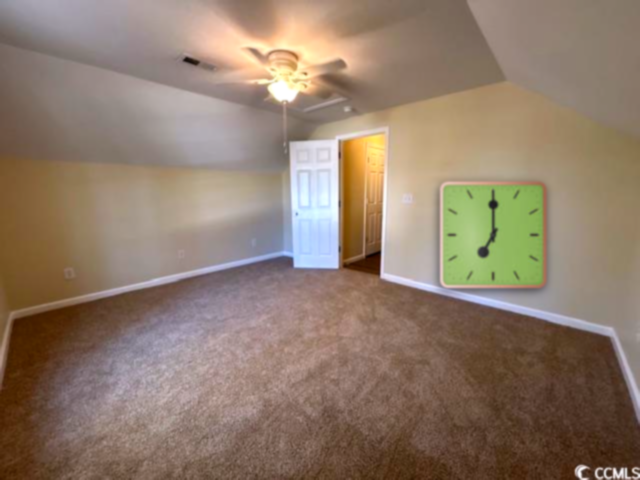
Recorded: **7:00**
